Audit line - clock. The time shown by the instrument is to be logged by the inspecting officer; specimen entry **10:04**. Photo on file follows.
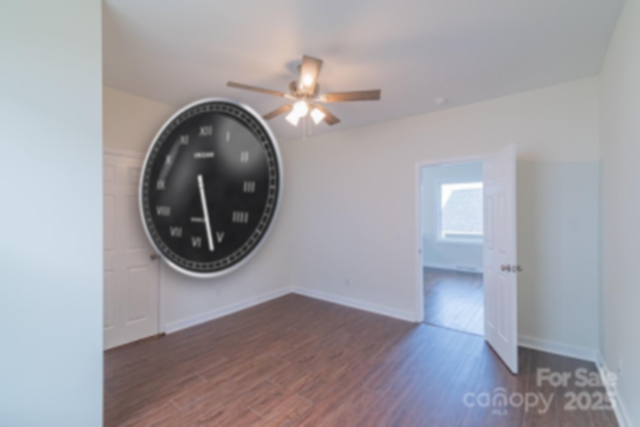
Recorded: **5:27**
